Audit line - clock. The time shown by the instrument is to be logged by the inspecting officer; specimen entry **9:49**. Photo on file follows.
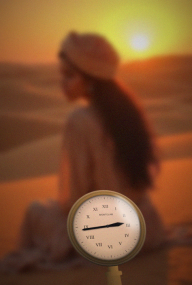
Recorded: **2:44**
